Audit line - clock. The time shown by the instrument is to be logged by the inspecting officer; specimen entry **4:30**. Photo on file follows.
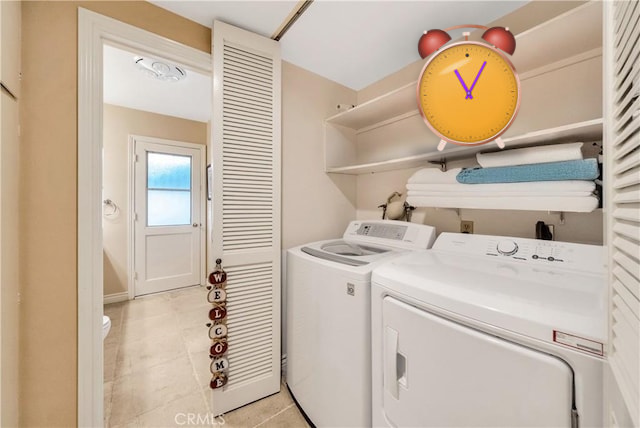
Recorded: **11:05**
